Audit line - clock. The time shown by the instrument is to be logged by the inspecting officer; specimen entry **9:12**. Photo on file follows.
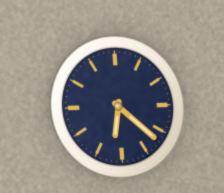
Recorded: **6:22**
